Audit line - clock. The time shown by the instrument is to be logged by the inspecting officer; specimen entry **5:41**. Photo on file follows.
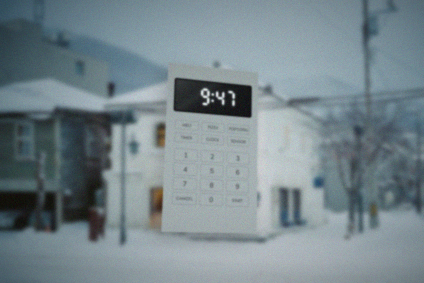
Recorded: **9:47**
